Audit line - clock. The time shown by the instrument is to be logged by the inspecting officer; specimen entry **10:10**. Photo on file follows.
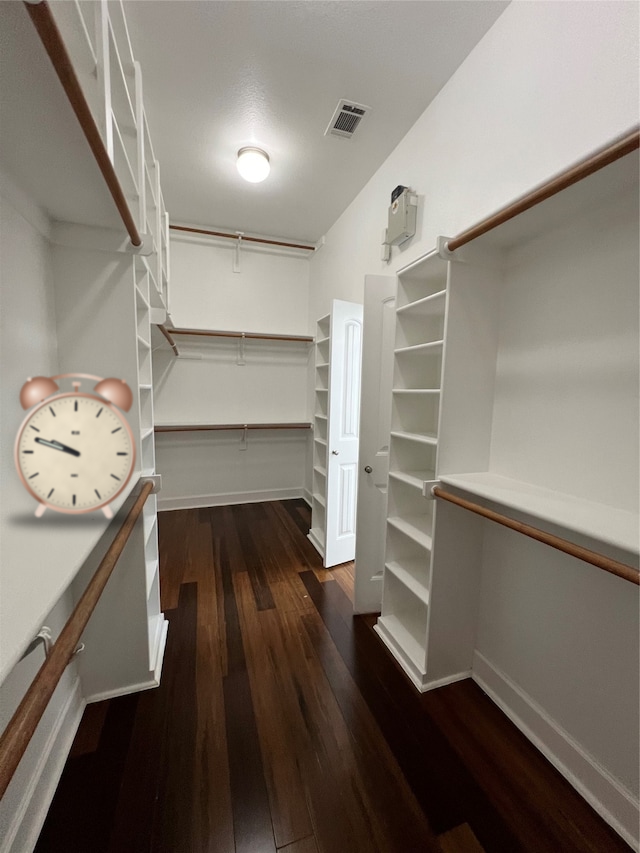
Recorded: **9:48**
